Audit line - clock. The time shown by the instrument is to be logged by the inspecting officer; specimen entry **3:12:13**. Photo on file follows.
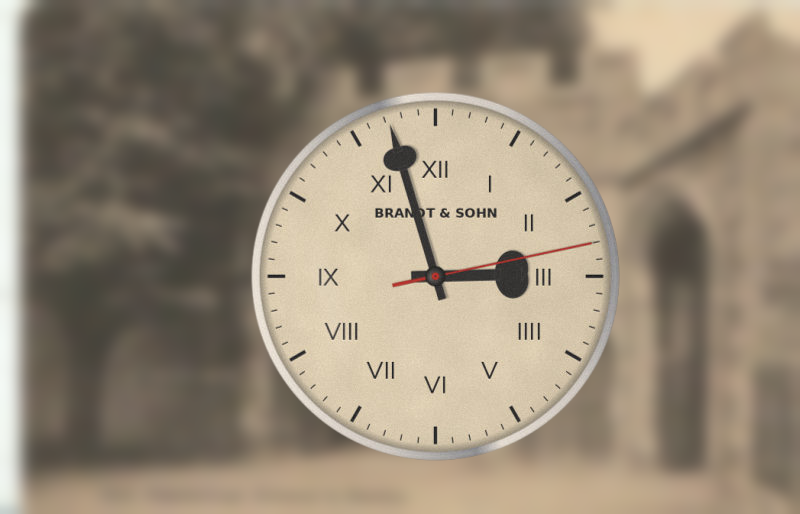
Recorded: **2:57:13**
